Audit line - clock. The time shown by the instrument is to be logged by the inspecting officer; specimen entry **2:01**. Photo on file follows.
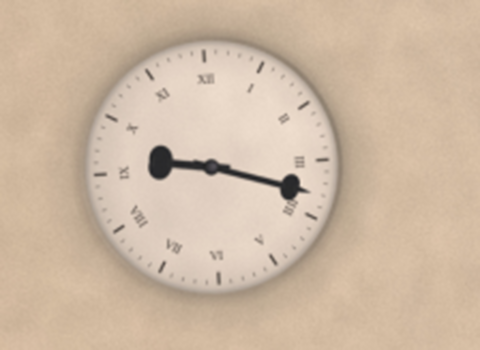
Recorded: **9:18**
